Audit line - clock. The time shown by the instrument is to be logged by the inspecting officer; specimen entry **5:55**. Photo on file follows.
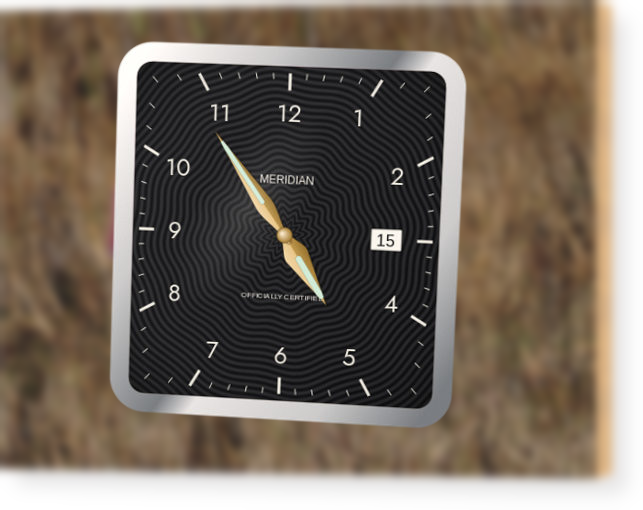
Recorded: **4:54**
